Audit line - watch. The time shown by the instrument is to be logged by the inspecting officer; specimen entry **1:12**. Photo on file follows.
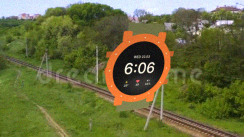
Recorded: **6:06**
